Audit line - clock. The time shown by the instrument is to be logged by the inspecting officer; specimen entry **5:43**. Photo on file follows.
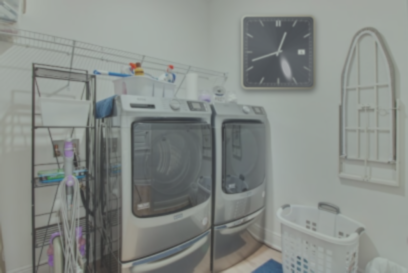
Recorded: **12:42**
